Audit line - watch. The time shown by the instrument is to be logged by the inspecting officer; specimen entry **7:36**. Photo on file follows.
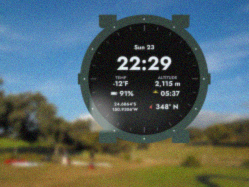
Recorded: **22:29**
